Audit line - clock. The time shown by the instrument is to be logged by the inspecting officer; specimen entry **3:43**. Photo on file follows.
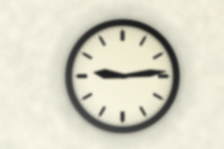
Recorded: **9:14**
